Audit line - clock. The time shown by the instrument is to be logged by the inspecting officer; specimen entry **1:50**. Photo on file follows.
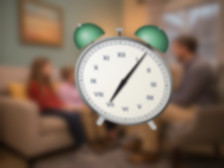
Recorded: **7:06**
